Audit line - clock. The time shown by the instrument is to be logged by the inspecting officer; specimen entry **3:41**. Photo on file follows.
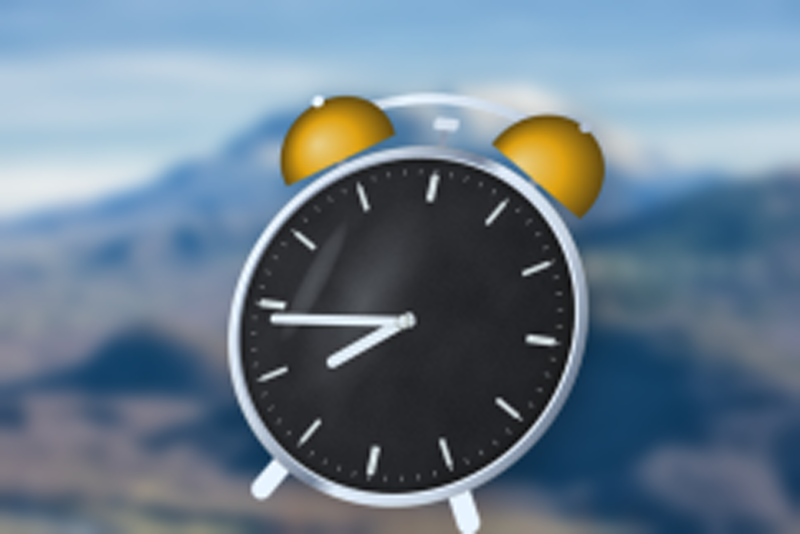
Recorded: **7:44**
